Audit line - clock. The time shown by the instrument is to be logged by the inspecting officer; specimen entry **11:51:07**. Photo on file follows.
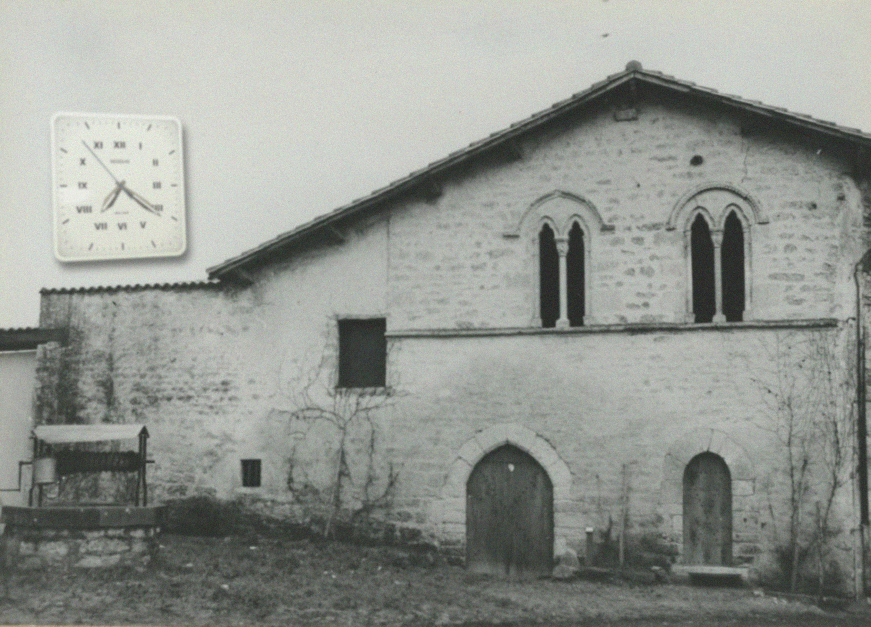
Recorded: **7:20:53**
